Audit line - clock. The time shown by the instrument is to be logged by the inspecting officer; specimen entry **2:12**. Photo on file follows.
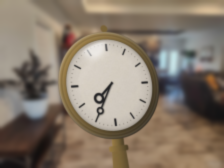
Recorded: **7:35**
